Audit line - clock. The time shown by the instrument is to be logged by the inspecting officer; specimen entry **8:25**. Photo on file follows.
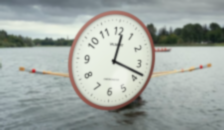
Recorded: **12:18**
